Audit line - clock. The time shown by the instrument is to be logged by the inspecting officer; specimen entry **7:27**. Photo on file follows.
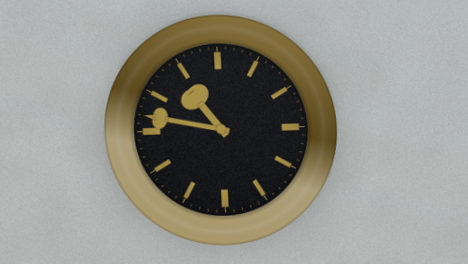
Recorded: **10:47**
